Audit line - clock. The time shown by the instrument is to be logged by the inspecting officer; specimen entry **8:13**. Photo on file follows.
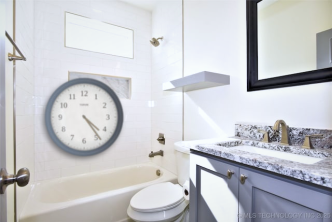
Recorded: **4:24**
